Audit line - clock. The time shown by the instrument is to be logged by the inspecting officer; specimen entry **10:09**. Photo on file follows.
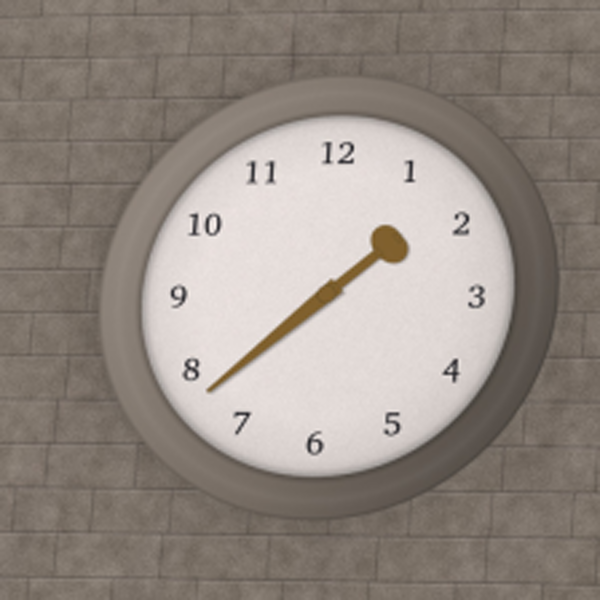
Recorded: **1:38**
